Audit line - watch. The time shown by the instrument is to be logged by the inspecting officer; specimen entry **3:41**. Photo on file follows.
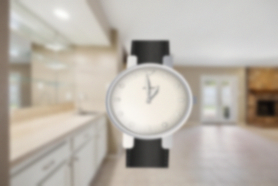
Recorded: **12:59**
